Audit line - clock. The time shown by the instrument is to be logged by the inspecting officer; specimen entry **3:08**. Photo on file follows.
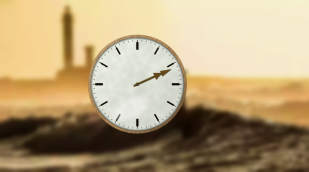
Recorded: **2:11**
